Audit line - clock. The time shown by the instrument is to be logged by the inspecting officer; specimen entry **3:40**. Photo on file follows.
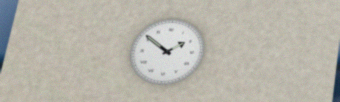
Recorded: **1:51**
